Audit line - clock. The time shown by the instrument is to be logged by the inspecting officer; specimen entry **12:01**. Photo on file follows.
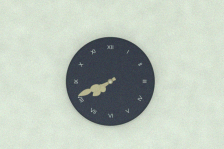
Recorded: **7:41**
